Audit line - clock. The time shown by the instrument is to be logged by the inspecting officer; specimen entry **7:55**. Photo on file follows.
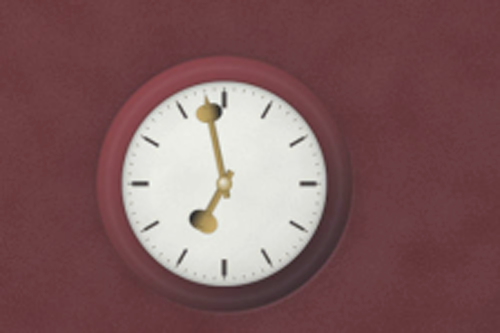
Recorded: **6:58**
